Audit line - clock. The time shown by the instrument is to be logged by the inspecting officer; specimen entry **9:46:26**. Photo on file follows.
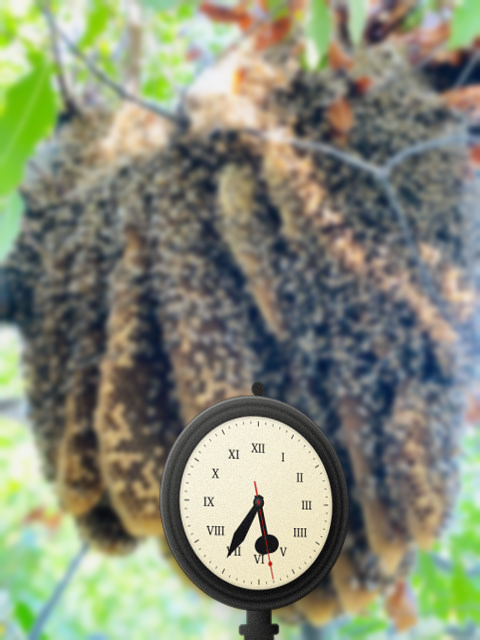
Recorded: **5:35:28**
